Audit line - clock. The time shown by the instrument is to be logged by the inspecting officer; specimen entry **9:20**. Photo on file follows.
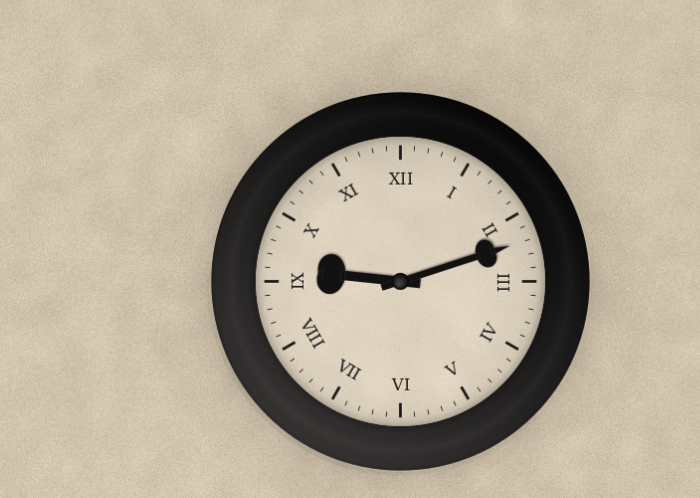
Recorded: **9:12**
